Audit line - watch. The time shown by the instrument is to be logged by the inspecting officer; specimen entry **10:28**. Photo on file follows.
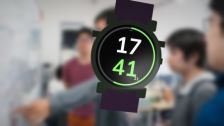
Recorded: **17:41**
